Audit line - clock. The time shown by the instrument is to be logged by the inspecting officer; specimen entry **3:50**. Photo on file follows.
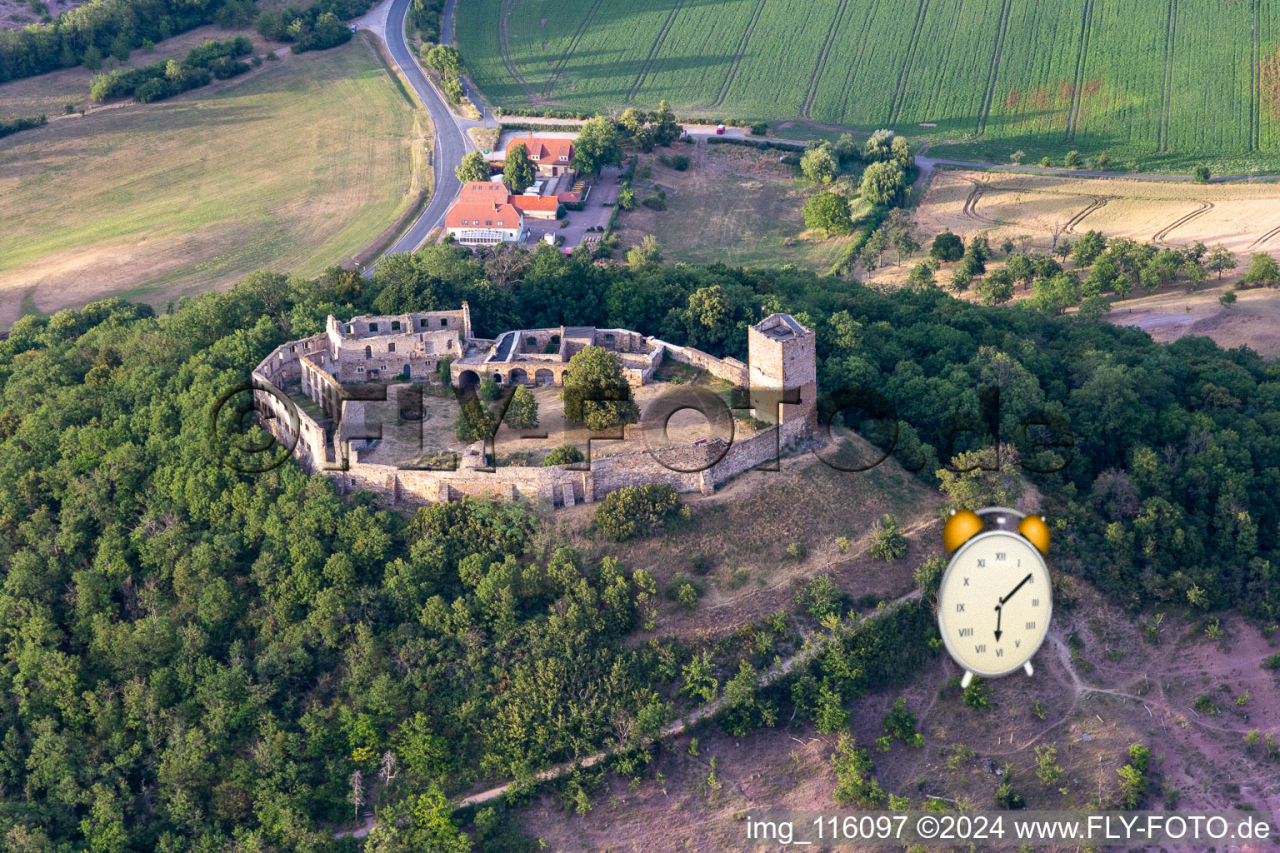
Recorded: **6:09**
